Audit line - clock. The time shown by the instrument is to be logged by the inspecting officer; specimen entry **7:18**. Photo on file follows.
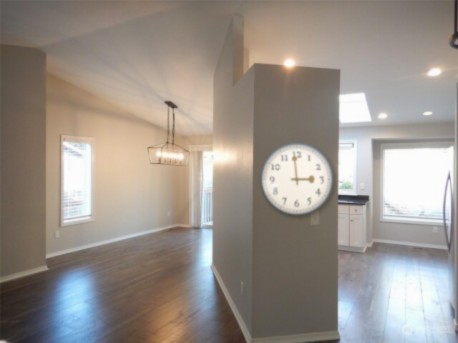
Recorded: **2:59**
